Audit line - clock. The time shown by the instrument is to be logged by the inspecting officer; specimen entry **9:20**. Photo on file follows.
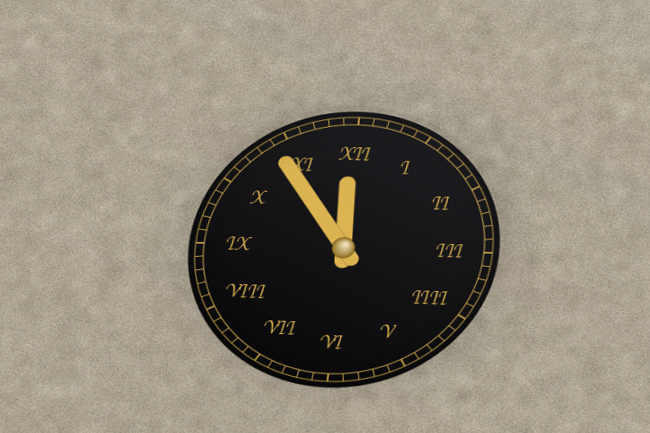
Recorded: **11:54**
